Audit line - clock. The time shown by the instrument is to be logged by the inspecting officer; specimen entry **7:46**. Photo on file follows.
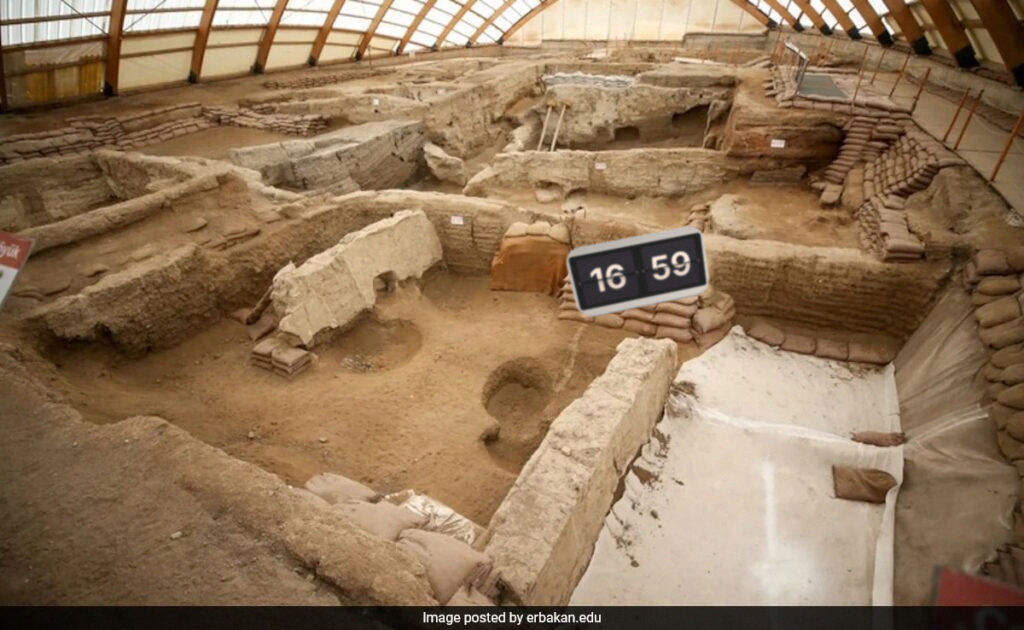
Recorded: **16:59**
